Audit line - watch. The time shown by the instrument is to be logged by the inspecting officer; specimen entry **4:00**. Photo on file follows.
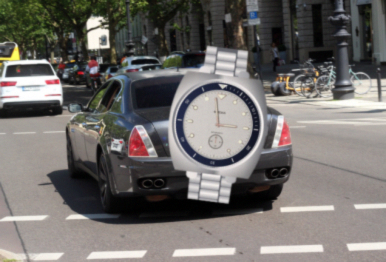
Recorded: **2:58**
